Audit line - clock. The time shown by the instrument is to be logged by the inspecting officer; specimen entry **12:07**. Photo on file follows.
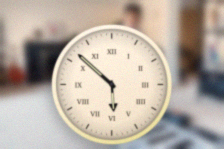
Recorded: **5:52**
